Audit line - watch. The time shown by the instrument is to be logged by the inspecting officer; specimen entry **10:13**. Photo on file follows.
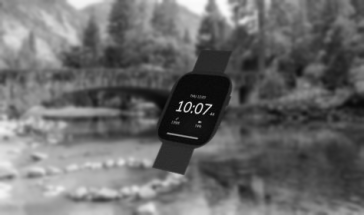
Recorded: **10:07**
